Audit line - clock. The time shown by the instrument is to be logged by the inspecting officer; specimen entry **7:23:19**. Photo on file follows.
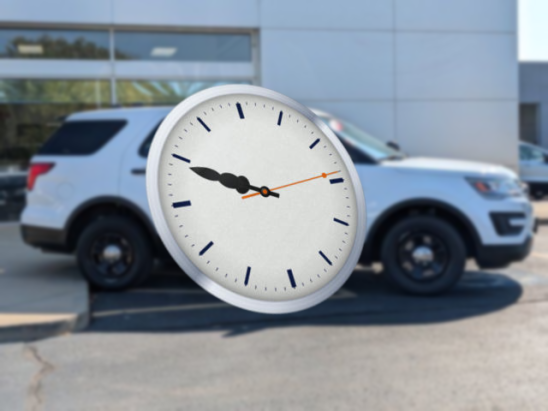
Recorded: **9:49:14**
